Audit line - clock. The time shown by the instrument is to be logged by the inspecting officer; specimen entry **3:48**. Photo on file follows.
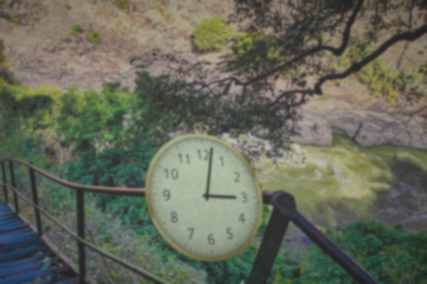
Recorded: **3:02**
